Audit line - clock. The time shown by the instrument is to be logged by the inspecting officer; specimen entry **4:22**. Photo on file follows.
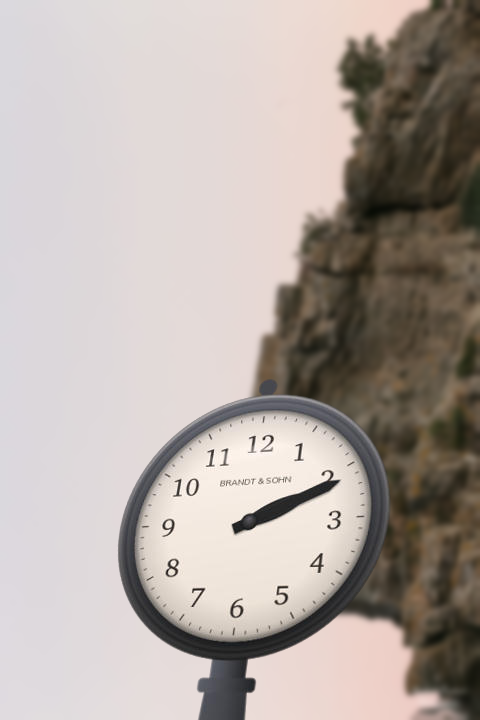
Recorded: **2:11**
